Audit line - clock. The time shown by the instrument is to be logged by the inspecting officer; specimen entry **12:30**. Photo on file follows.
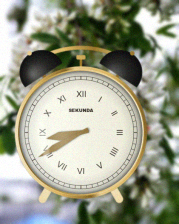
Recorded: **8:40**
